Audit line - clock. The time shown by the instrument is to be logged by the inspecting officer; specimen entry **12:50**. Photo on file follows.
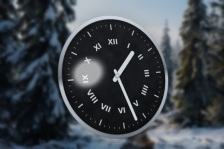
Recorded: **1:27**
